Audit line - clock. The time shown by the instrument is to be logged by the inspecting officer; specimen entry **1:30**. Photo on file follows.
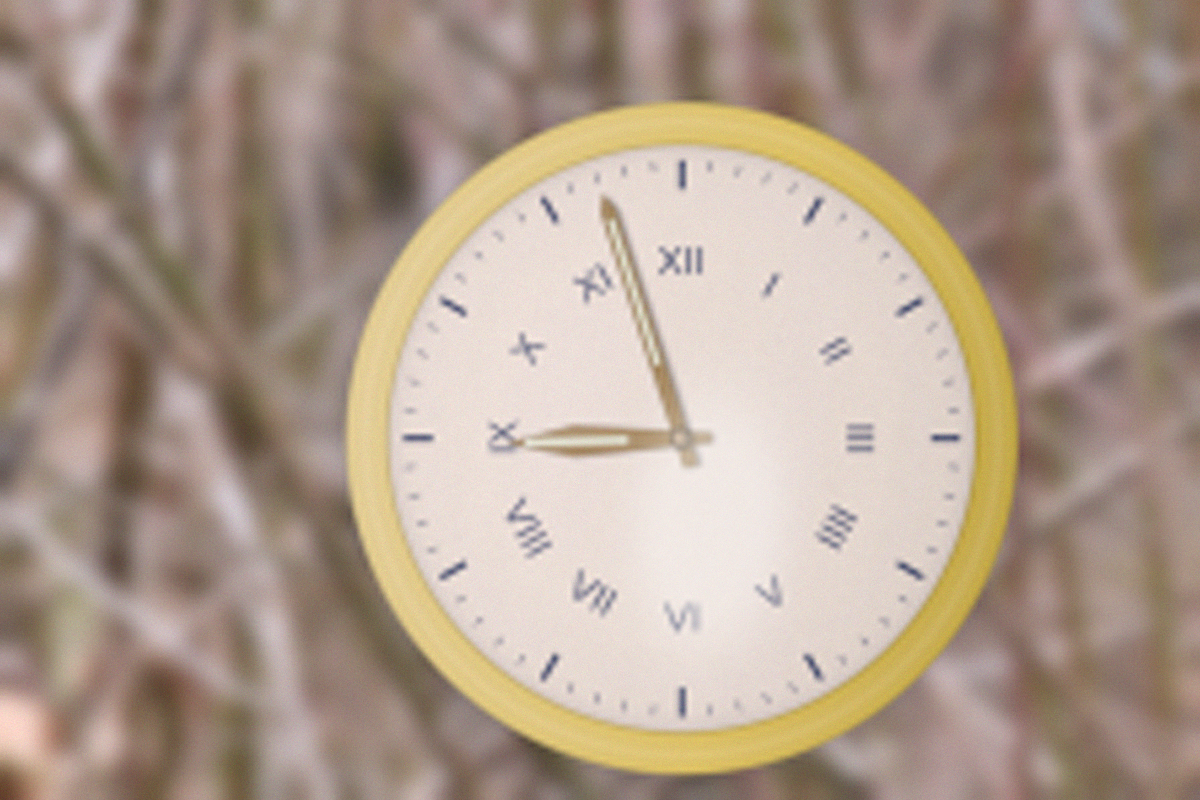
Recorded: **8:57**
